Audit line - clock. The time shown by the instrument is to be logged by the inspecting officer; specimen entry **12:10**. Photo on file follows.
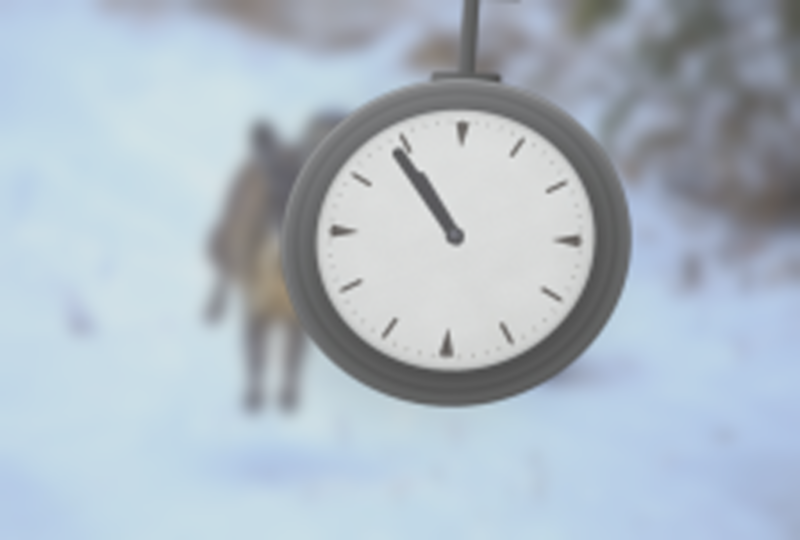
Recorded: **10:54**
